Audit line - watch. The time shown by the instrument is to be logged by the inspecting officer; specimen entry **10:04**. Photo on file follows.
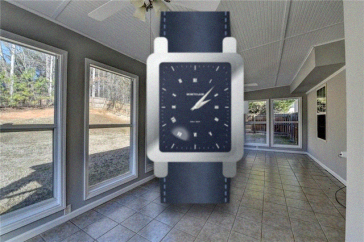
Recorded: **2:07**
